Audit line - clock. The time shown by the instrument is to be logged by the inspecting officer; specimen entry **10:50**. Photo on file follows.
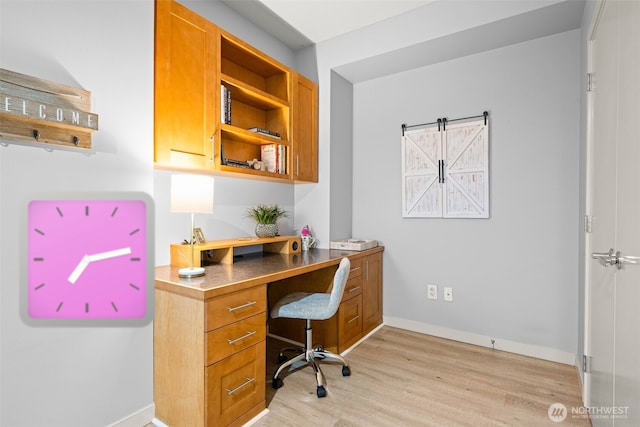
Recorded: **7:13**
